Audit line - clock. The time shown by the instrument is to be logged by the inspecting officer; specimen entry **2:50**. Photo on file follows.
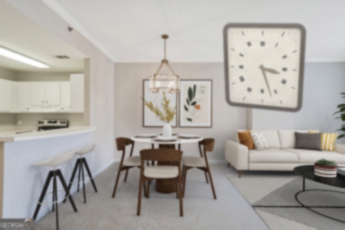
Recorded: **3:27**
